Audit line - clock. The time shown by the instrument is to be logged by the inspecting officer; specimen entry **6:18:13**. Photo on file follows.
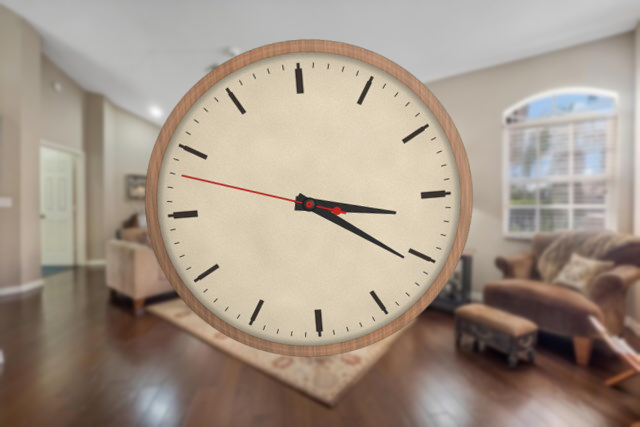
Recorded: **3:20:48**
